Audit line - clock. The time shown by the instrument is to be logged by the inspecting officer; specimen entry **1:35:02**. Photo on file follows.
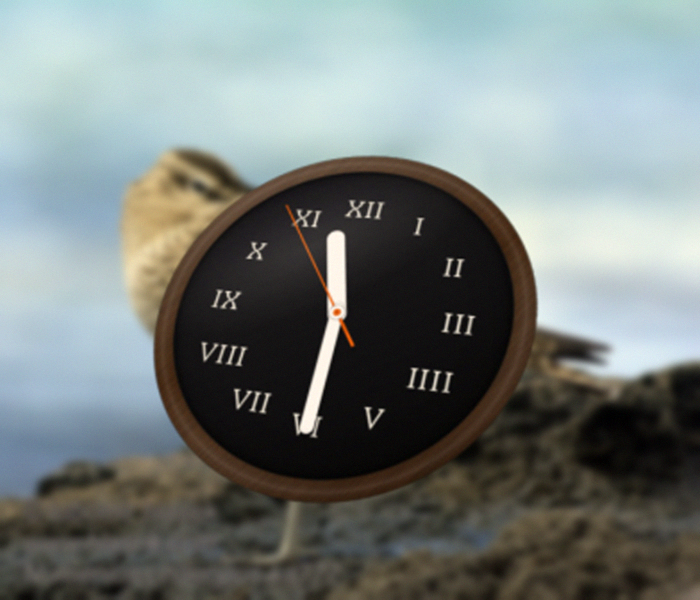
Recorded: **11:29:54**
